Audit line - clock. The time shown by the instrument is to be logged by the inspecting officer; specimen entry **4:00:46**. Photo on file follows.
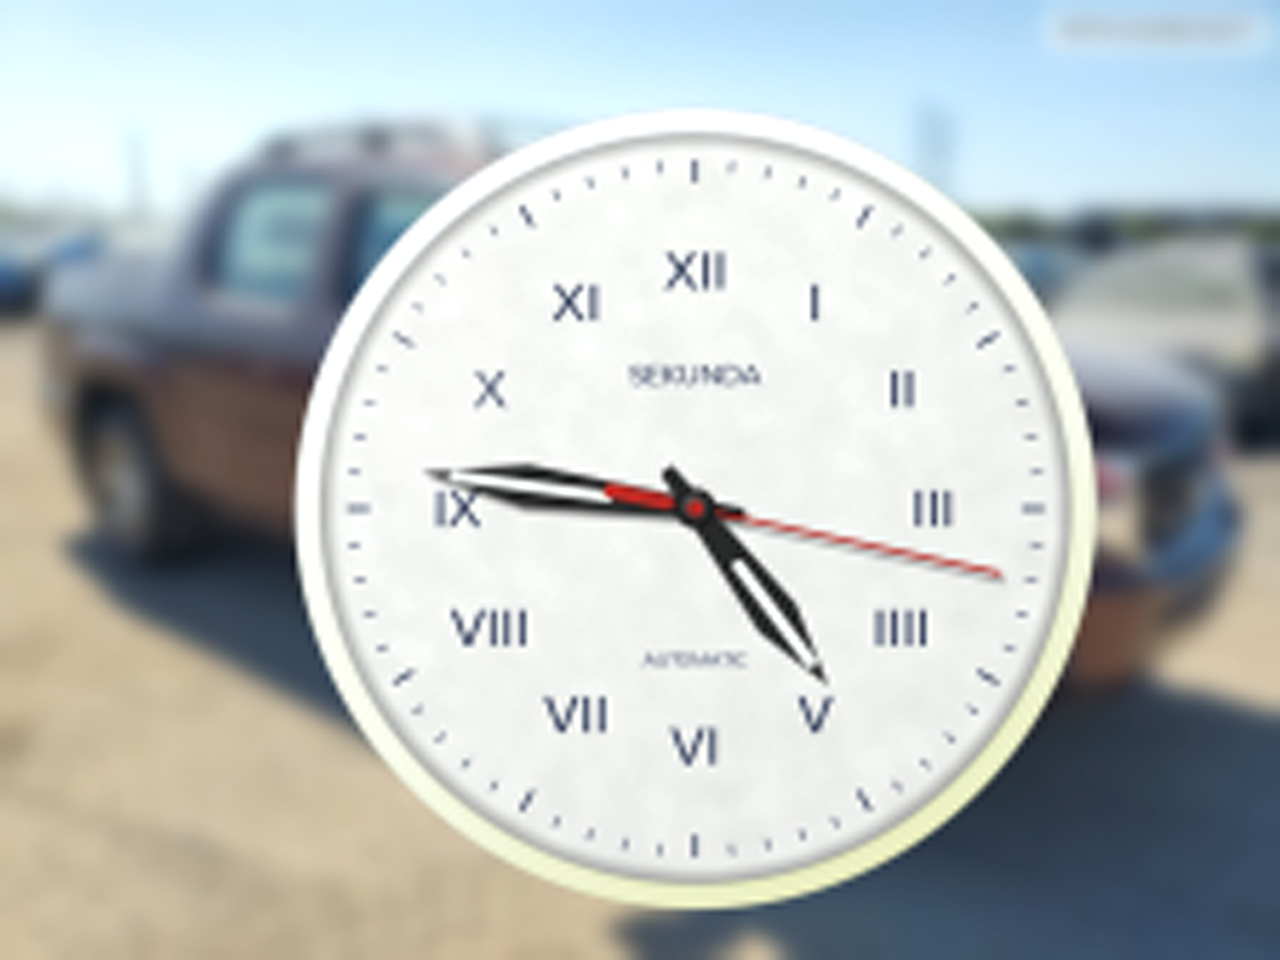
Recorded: **4:46:17**
